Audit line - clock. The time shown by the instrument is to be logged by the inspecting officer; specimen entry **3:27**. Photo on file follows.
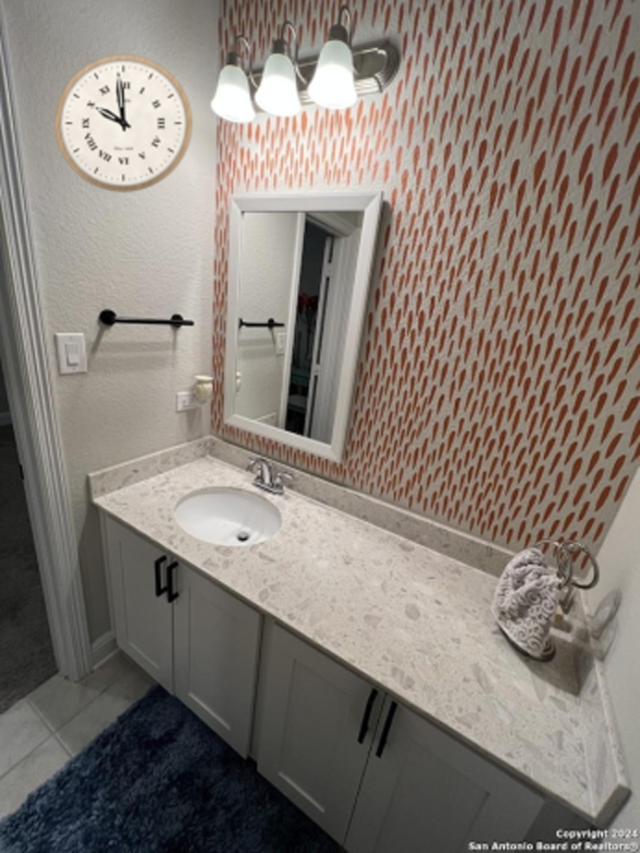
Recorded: **9:59**
